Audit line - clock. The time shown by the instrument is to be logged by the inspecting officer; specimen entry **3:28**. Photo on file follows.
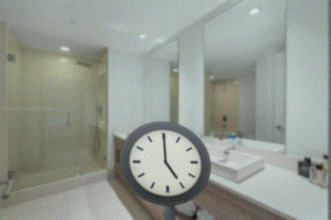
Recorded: **5:00**
